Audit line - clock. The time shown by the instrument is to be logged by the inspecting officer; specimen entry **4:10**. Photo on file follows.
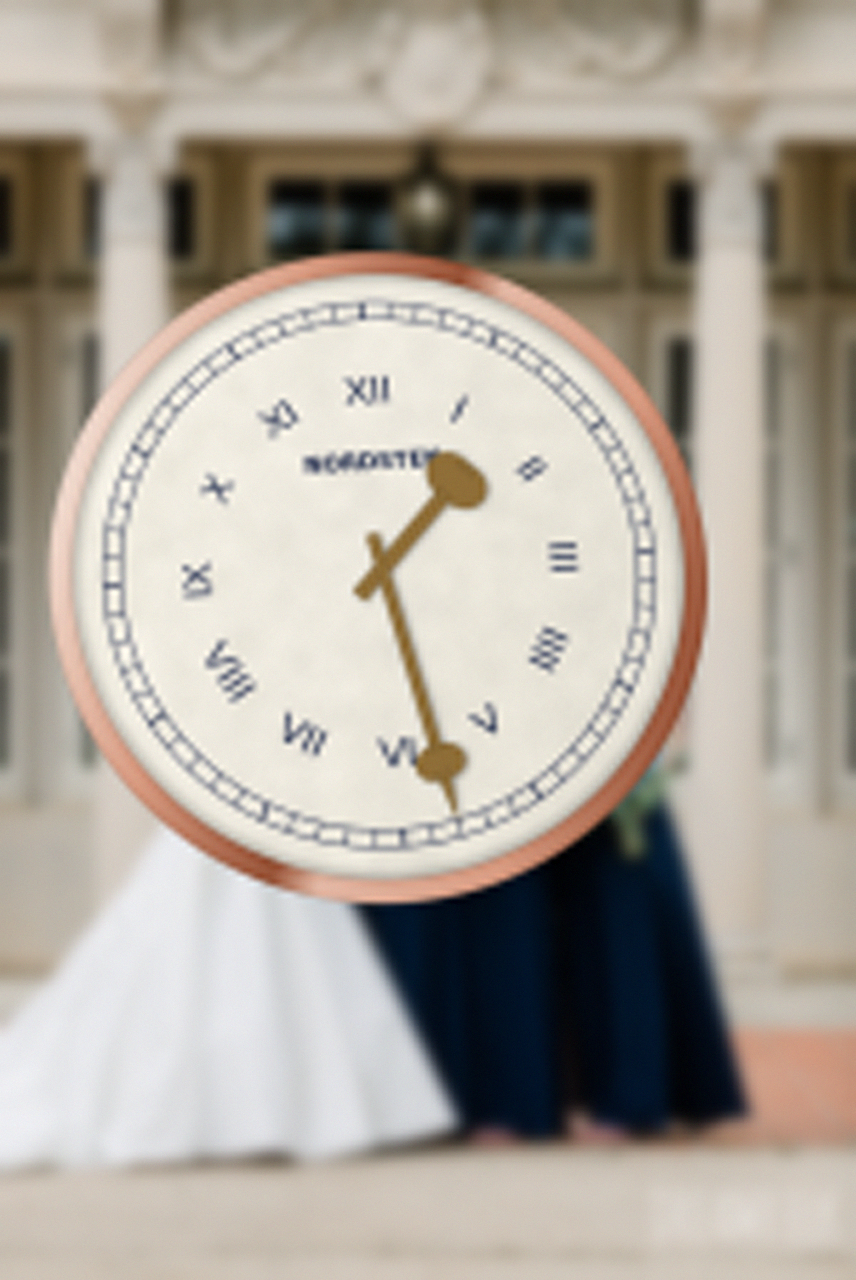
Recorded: **1:28**
